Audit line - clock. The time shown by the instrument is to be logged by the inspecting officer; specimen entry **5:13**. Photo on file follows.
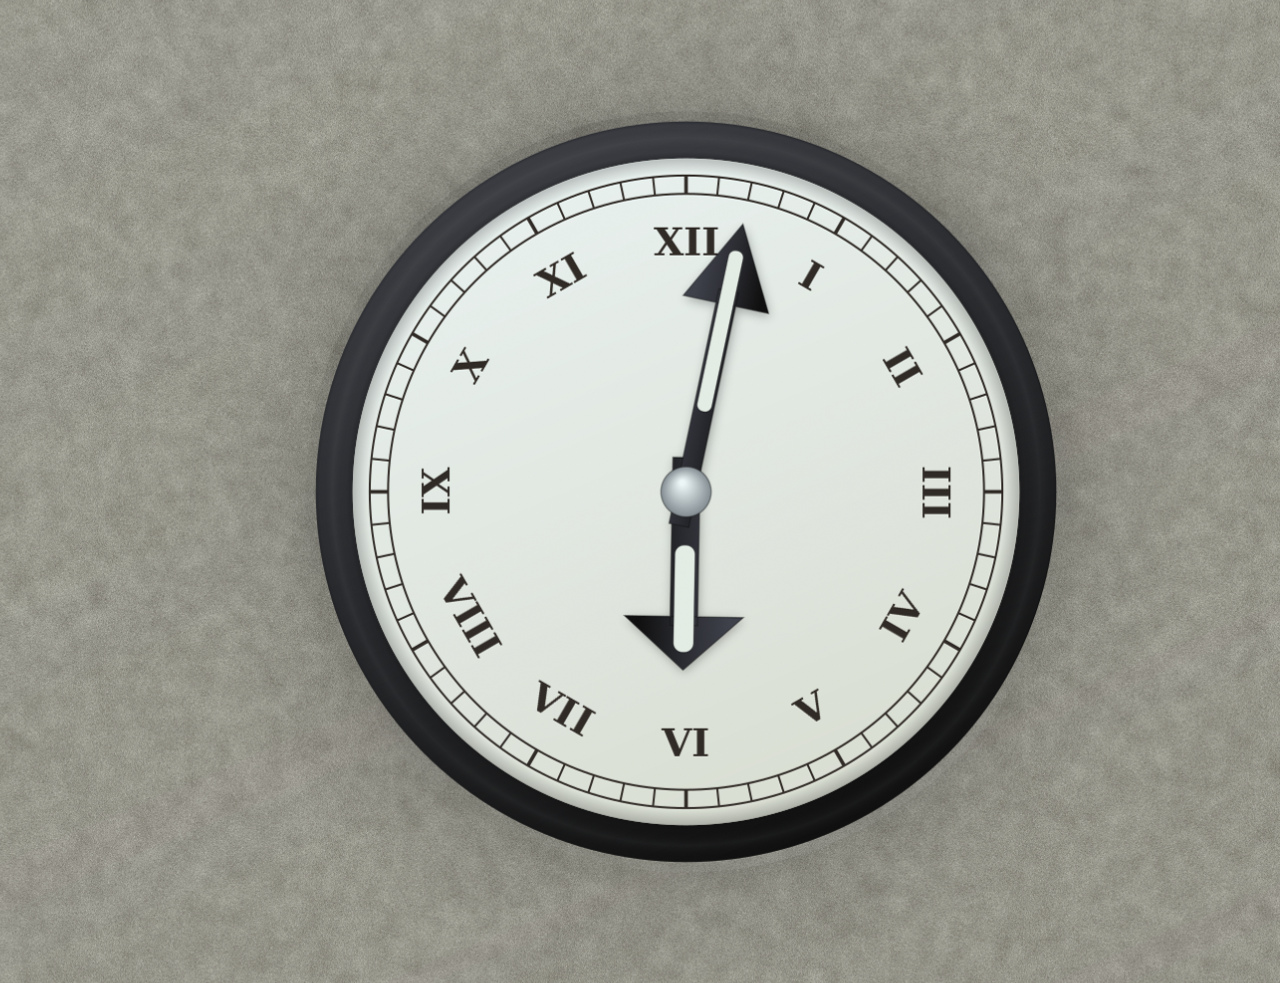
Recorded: **6:02**
